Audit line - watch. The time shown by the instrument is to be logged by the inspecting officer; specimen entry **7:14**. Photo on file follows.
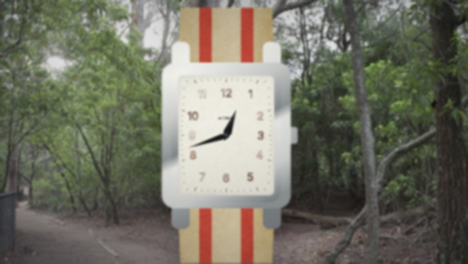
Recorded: **12:42**
